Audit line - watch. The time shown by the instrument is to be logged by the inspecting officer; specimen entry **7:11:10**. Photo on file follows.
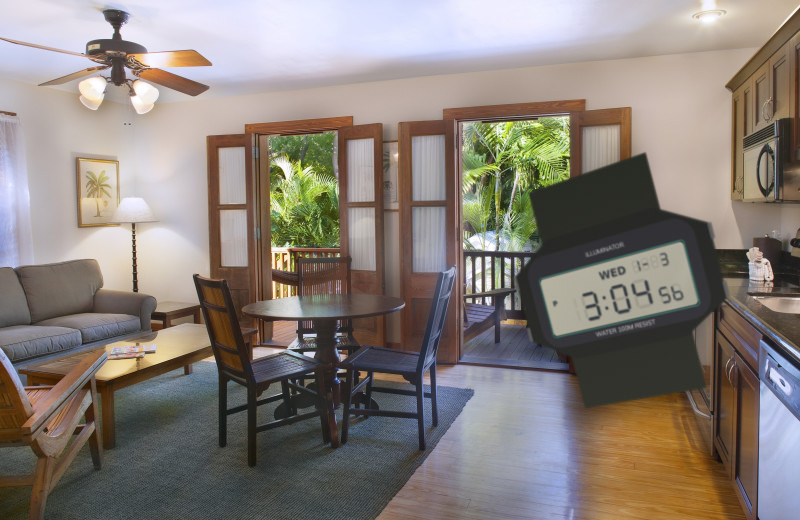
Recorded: **3:04:56**
